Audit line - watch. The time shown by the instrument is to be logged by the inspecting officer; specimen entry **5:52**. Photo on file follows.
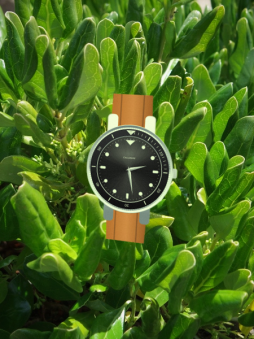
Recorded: **2:28**
